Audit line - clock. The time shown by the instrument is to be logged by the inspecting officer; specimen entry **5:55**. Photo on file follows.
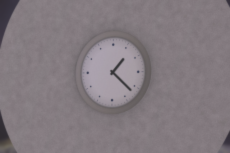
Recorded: **1:22**
